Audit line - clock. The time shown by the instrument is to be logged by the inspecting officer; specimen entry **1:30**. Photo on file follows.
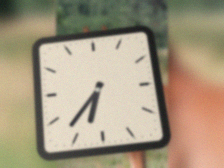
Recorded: **6:37**
